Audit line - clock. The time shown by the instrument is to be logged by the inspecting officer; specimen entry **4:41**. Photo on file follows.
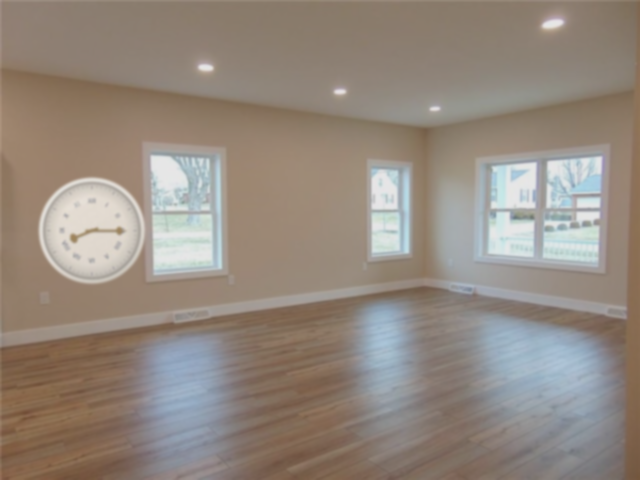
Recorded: **8:15**
